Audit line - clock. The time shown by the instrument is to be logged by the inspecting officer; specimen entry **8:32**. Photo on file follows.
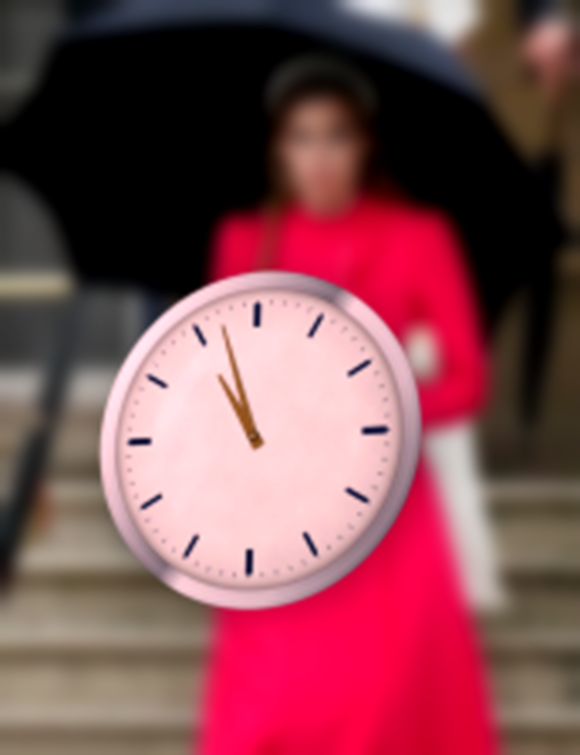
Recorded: **10:57**
